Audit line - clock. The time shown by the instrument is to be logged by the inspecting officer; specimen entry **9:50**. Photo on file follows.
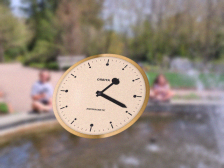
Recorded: **1:19**
